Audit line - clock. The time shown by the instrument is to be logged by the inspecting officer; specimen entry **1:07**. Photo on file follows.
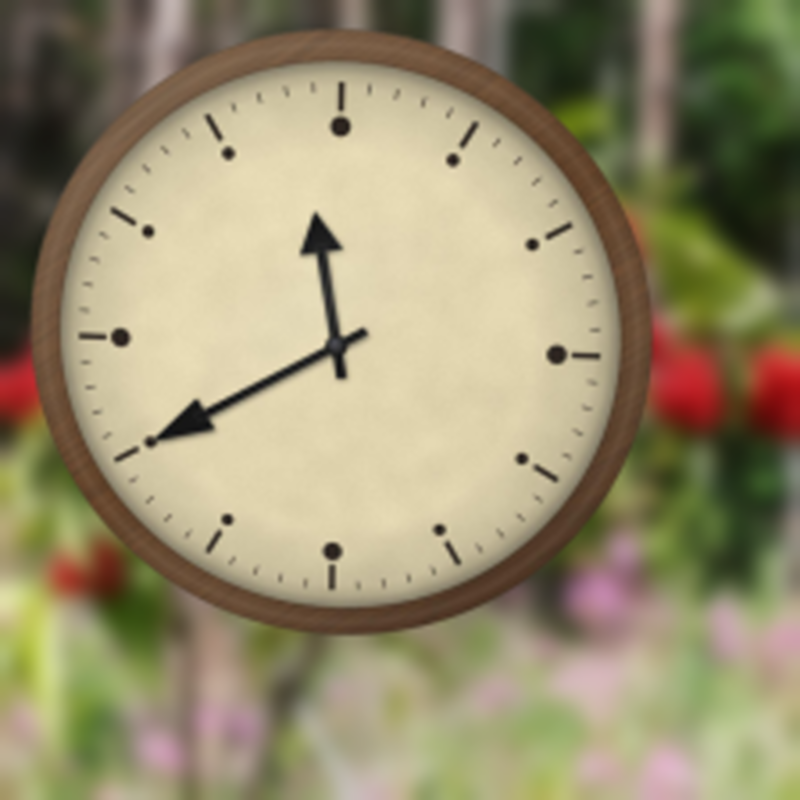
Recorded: **11:40**
